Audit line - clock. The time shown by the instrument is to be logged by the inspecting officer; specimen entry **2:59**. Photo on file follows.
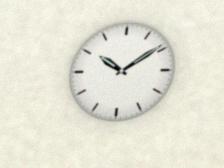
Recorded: **10:09**
